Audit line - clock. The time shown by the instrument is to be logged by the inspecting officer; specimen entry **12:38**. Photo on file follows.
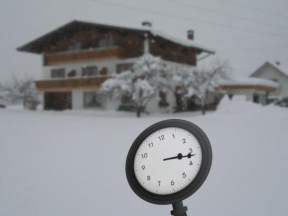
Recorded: **3:17**
